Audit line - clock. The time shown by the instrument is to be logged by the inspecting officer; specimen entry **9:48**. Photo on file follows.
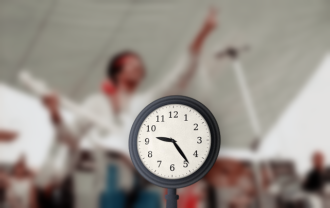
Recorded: **9:24**
